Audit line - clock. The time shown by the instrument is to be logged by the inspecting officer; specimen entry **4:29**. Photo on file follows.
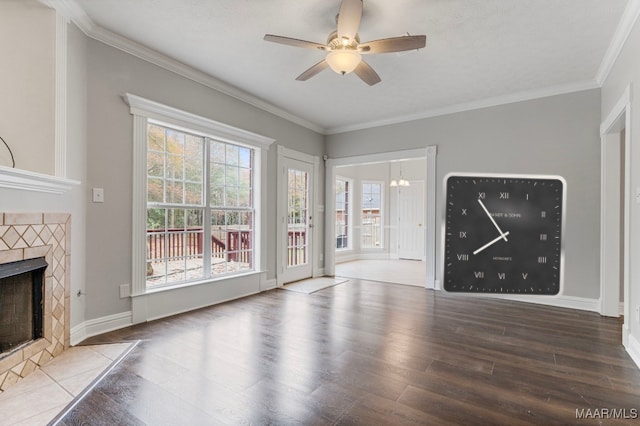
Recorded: **7:54**
